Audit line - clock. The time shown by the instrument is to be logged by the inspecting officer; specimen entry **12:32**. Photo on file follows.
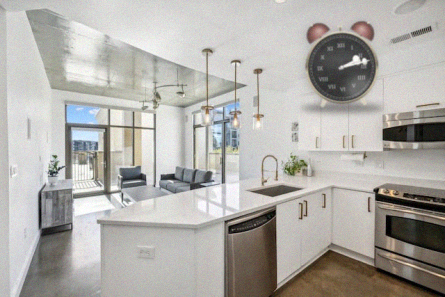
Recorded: **2:13**
